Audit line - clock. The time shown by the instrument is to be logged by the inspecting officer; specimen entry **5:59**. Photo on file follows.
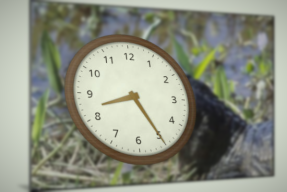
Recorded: **8:25**
